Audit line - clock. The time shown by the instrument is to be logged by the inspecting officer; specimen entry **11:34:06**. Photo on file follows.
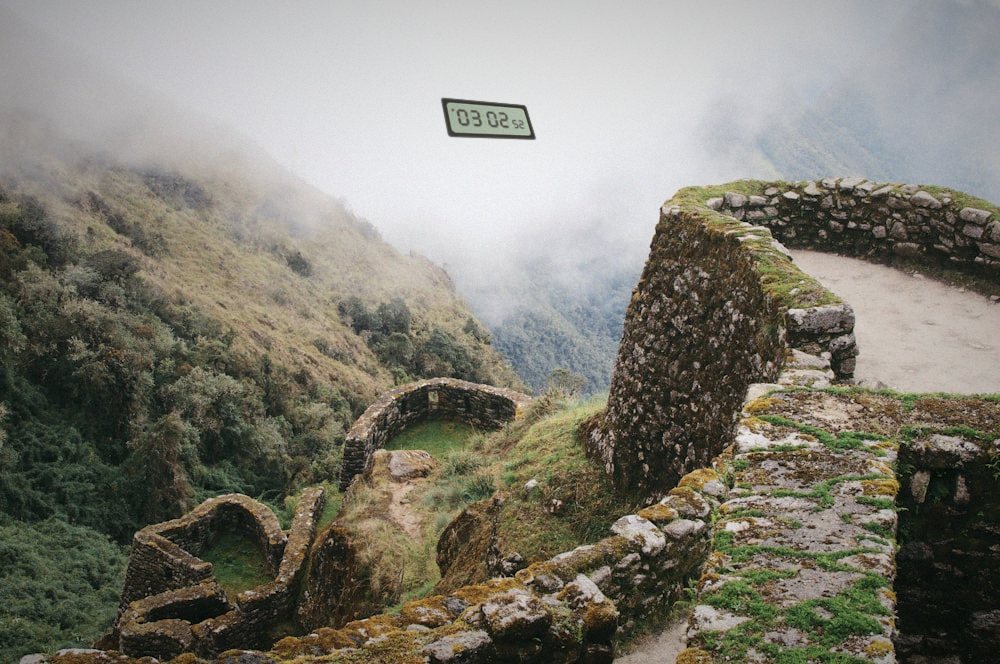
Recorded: **3:02:52**
